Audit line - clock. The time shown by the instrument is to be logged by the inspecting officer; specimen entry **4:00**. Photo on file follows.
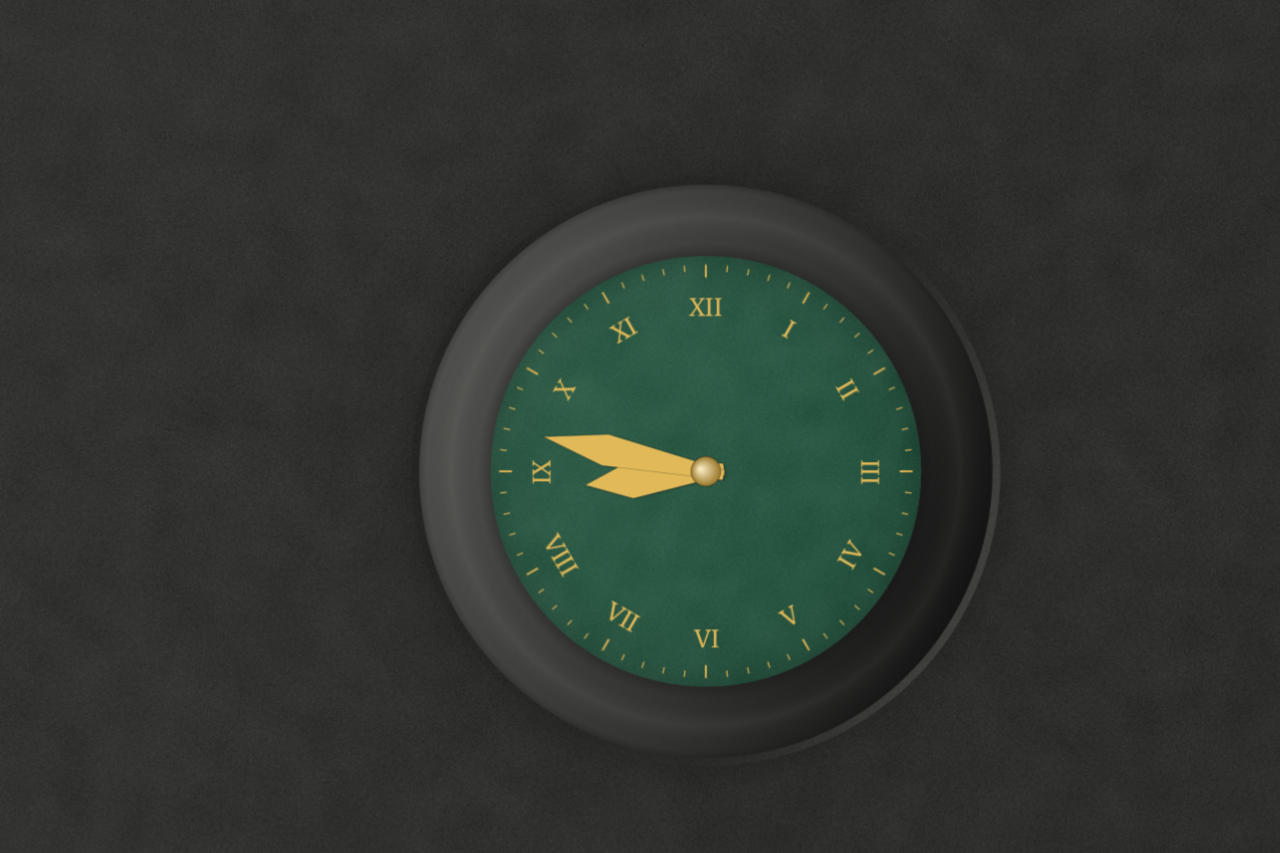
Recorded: **8:47**
